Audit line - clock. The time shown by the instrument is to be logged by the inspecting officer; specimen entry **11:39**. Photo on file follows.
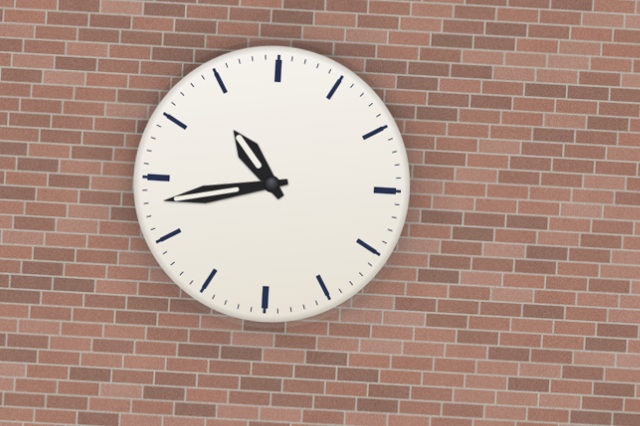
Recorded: **10:43**
